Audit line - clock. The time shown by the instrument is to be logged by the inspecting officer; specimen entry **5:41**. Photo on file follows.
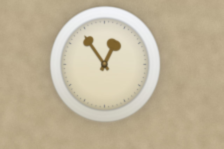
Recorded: **12:54**
